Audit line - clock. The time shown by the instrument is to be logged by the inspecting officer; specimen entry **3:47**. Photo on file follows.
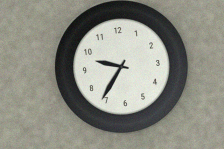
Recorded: **9:36**
